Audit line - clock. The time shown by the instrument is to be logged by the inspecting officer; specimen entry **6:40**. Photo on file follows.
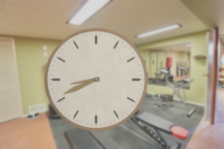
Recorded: **8:41**
